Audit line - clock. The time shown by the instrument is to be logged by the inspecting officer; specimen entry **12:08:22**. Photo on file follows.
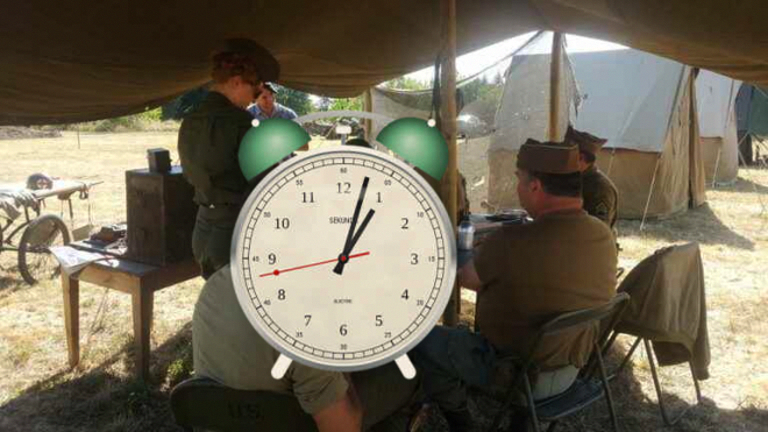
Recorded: **1:02:43**
